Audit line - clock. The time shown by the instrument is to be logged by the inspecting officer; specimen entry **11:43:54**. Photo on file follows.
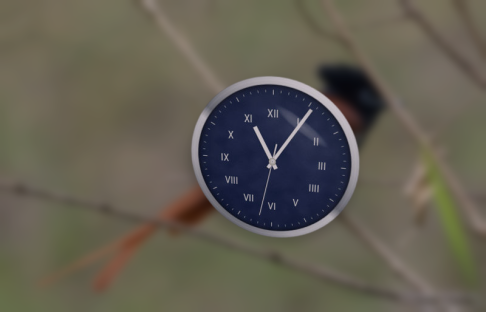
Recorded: **11:05:32**
